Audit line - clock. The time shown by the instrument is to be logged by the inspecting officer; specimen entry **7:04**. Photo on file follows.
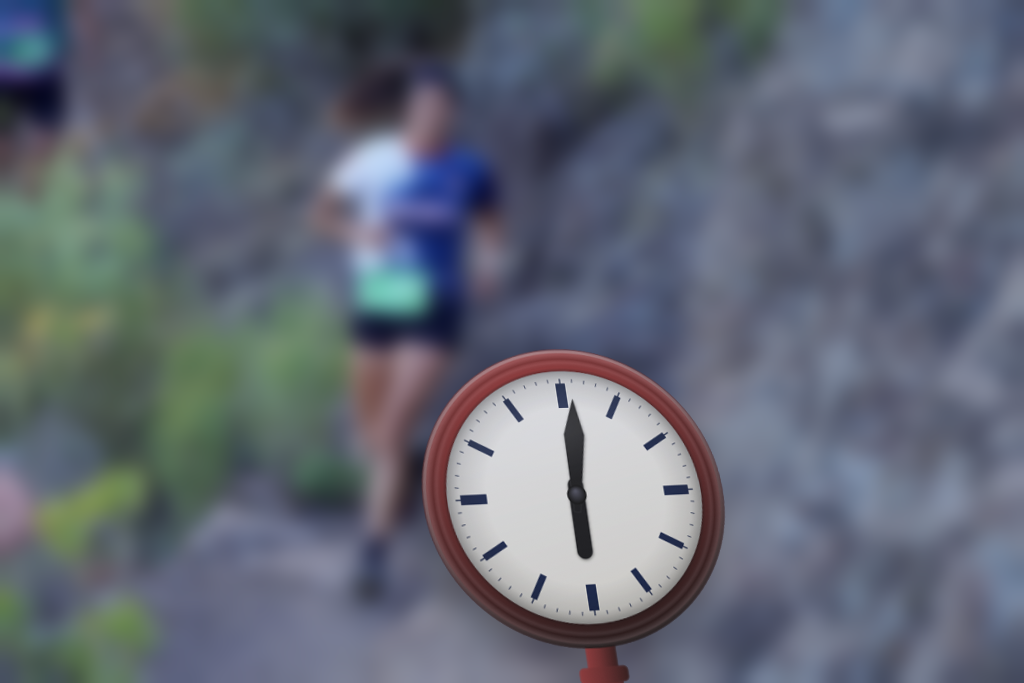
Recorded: **6:01**
